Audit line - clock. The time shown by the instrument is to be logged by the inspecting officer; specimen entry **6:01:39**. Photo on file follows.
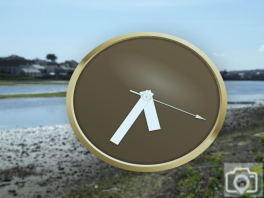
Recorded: **5:35:19**
